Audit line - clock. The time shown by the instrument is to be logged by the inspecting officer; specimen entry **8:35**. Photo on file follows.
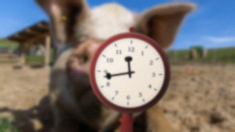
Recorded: **11:43**
